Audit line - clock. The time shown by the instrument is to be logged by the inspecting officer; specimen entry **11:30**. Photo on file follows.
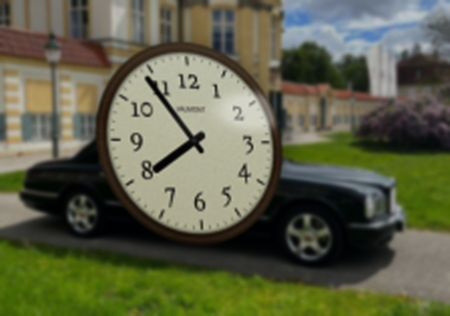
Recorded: **7:54**
